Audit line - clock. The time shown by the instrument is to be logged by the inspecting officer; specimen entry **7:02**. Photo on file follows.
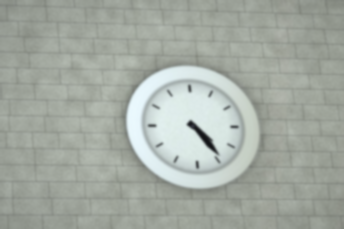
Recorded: **4:24**
